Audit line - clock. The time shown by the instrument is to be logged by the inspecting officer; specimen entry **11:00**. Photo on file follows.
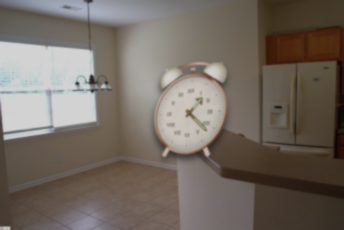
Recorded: **1:22**
